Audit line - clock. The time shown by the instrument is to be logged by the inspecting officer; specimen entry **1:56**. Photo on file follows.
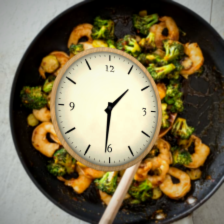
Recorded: **1:31**
